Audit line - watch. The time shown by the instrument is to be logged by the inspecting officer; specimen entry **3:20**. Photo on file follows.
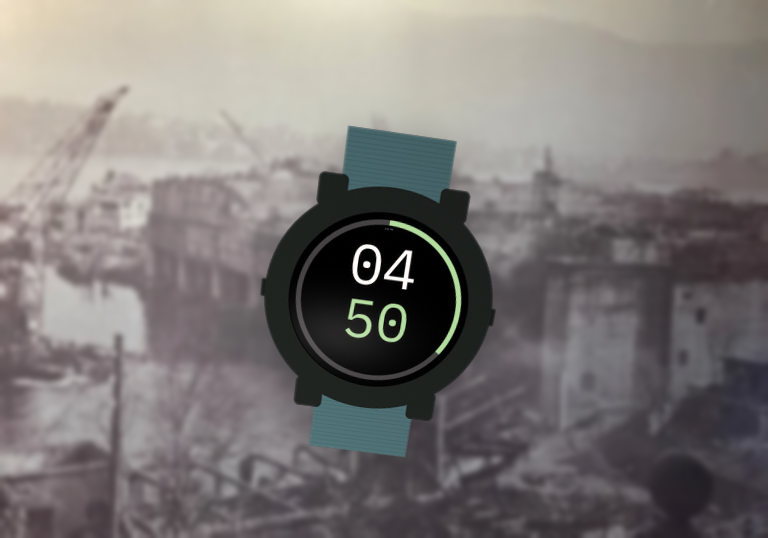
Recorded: **4:50**
